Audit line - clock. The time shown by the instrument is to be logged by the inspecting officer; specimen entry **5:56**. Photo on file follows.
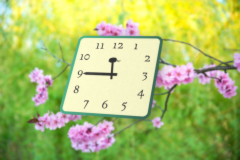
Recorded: **11:45**
